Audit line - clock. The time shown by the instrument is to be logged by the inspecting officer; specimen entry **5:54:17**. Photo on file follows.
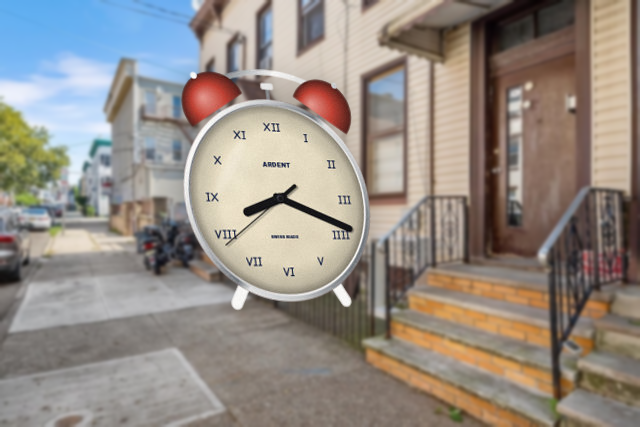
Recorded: **8:18:39**
